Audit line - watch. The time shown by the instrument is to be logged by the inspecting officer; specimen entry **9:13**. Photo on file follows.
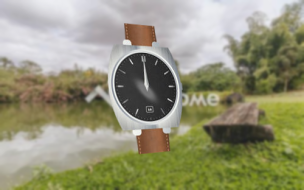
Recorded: **12:00**
